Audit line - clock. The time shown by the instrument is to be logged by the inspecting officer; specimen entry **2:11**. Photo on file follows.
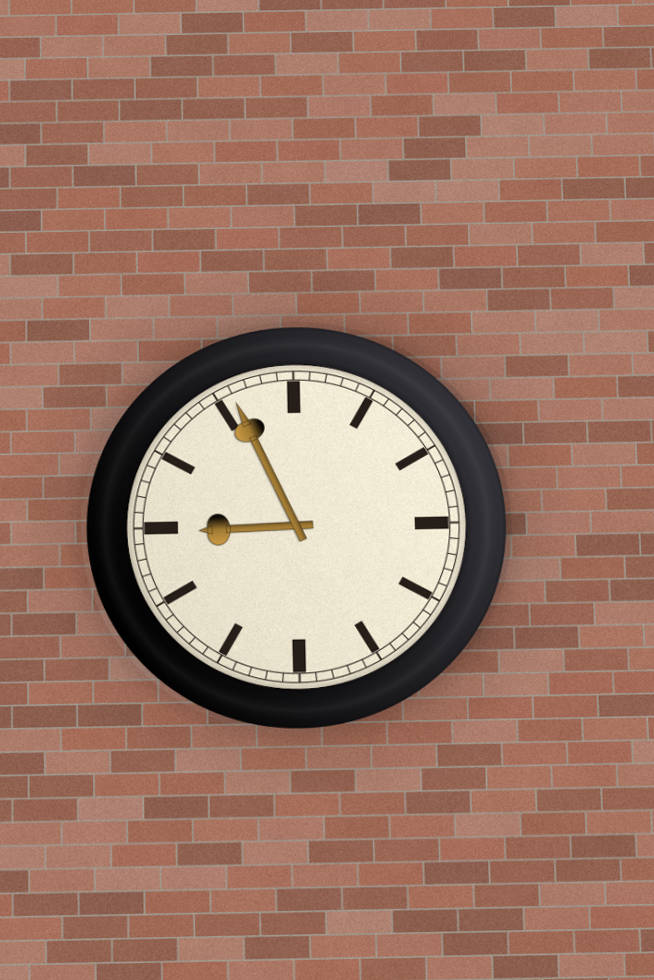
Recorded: **8:56**
